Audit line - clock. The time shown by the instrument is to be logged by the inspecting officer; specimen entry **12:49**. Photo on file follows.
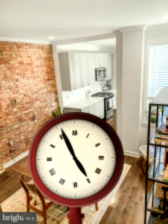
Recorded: **4:56**
